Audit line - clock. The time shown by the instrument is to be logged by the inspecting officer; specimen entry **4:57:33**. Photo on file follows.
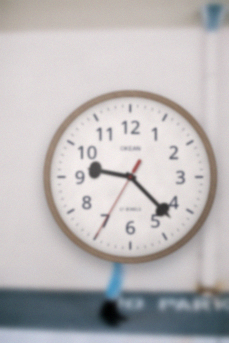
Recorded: **9:22:35**
